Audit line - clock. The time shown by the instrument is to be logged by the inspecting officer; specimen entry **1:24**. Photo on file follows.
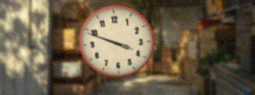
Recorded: **3:49**
